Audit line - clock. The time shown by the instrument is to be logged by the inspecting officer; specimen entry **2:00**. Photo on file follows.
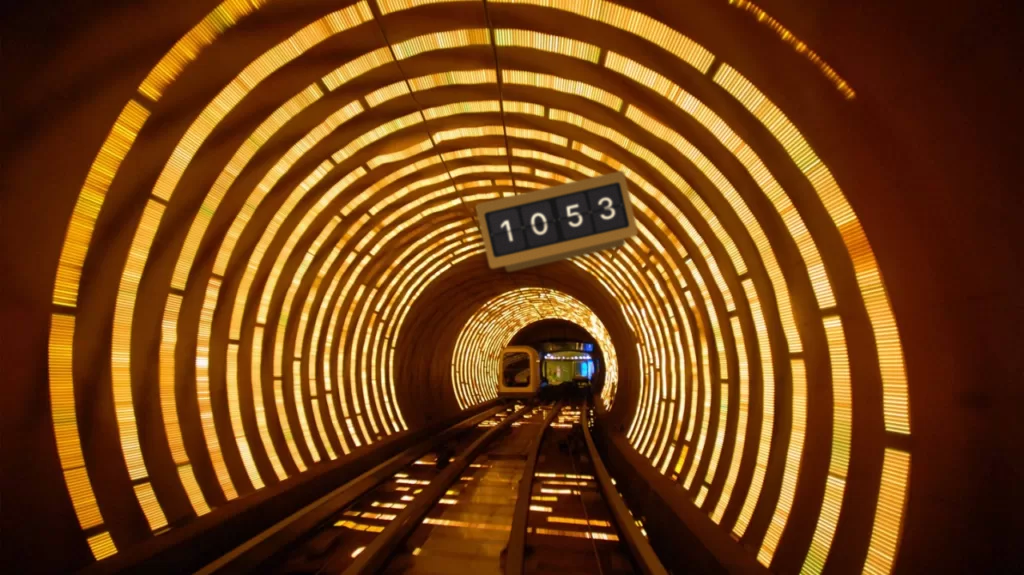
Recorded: **10:53**
